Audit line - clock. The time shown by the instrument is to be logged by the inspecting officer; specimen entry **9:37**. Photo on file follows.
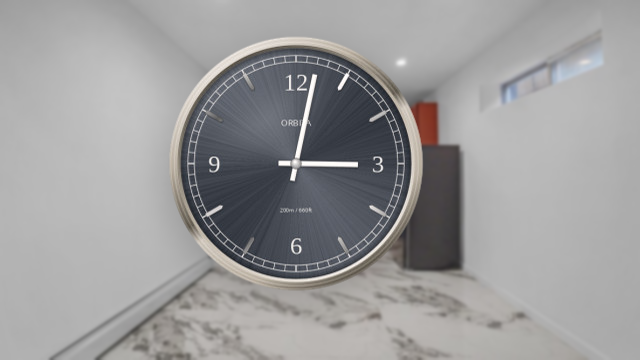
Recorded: **3:02**
